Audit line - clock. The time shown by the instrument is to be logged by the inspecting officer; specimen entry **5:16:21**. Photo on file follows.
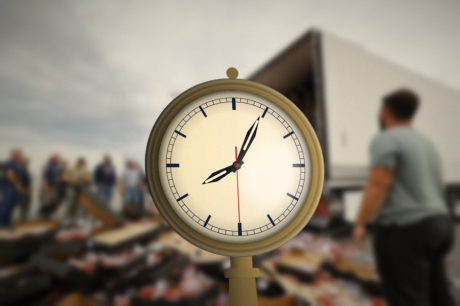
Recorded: **8:04:30**
